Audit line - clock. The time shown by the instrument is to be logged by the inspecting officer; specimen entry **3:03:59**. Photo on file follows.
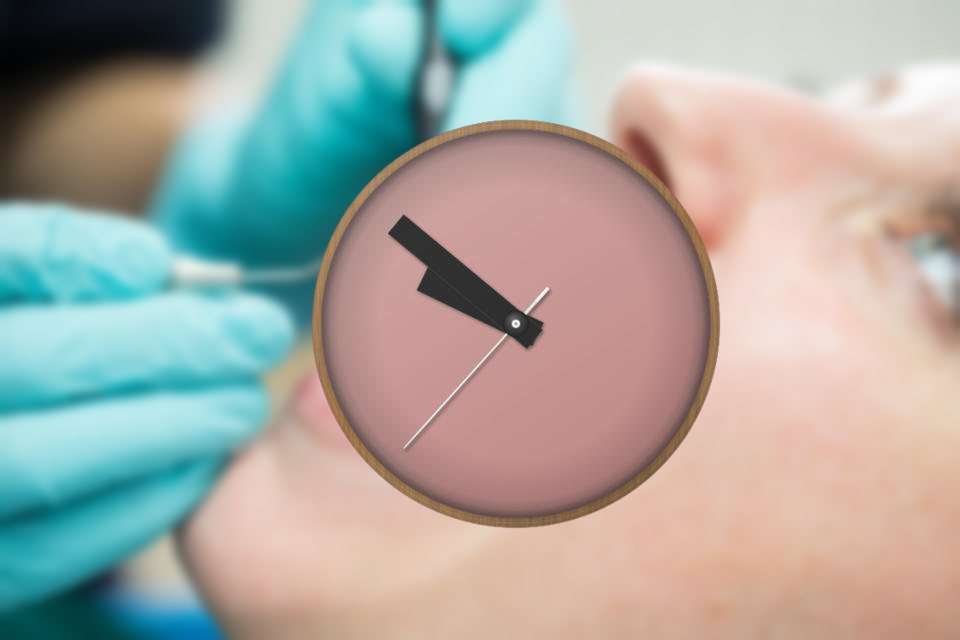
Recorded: **9:51:37**
